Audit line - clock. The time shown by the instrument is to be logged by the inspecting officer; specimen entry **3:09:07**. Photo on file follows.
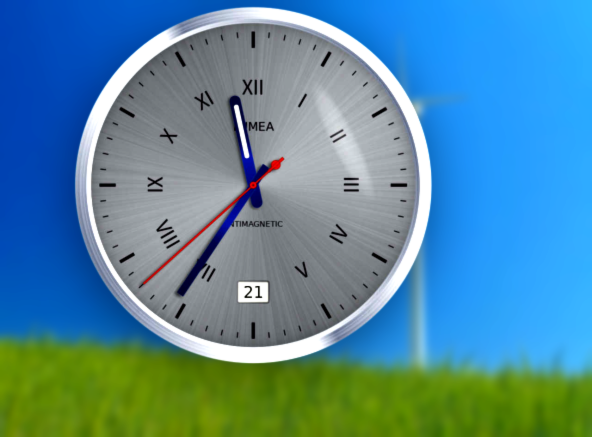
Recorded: **11:35:38**
